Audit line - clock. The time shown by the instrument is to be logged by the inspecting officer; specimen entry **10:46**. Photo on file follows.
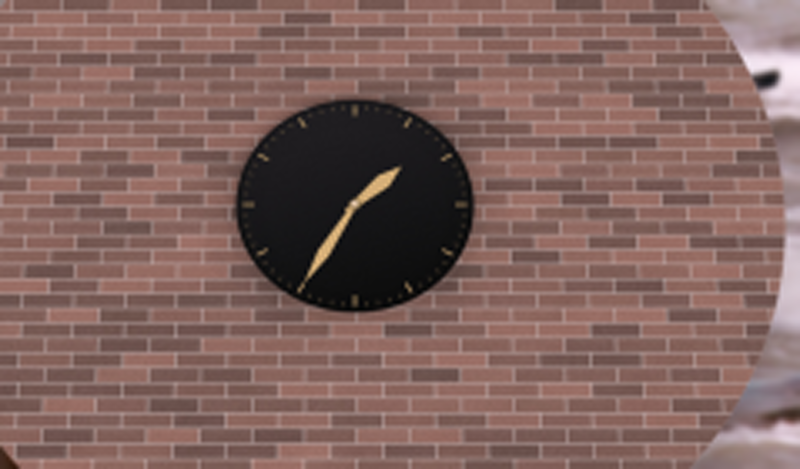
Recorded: **1:35**
